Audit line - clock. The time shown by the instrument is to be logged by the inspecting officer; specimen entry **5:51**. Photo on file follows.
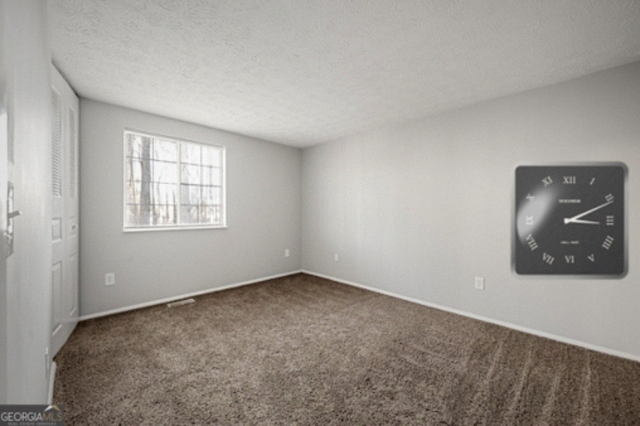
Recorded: **3:11**
